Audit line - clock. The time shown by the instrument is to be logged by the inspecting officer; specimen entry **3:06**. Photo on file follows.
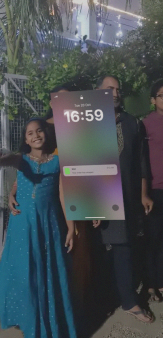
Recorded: **16:59**
